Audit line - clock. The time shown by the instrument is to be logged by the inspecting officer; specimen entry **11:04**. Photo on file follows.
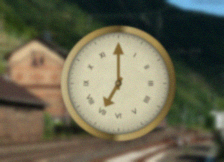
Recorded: **7:00**
